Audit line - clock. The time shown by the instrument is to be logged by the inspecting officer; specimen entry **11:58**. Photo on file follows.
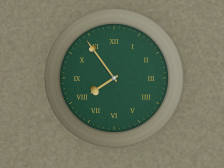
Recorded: **7:54**
